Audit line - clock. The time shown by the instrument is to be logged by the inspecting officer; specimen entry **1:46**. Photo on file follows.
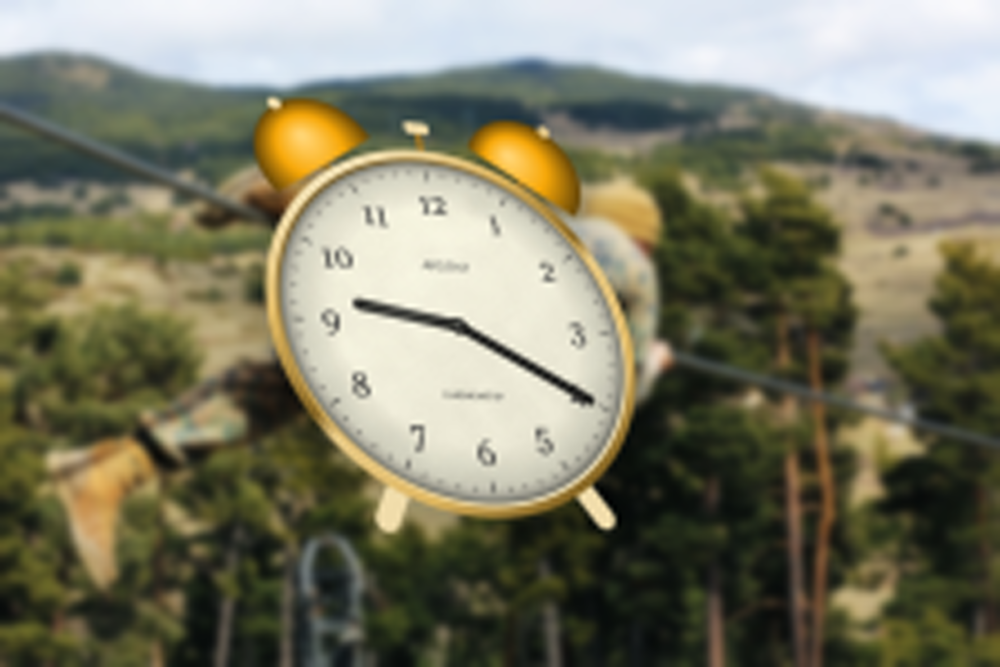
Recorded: **9:20**
